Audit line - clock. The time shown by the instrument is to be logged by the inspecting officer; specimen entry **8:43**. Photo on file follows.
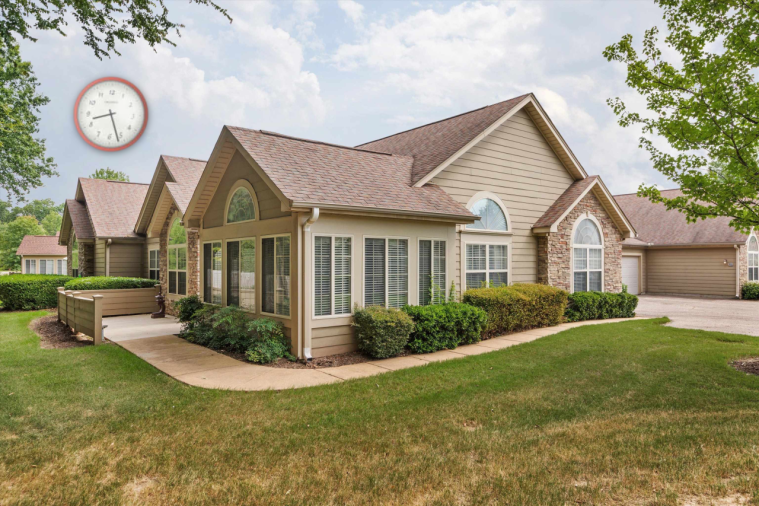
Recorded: **8:27**
